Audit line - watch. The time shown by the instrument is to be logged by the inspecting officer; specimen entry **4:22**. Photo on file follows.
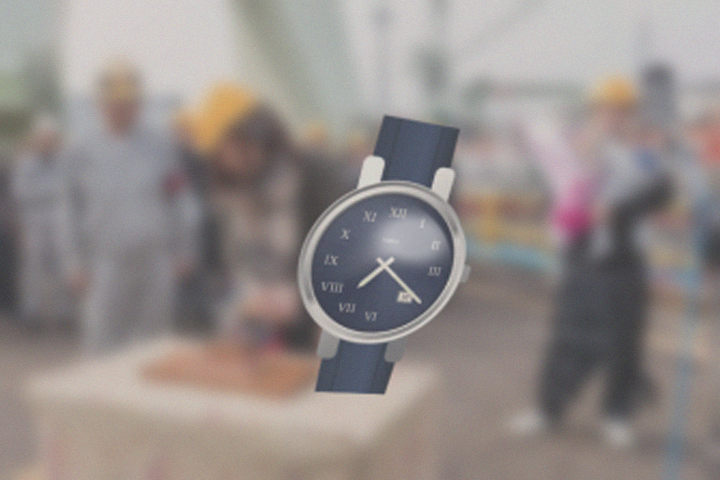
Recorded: **7:21**
